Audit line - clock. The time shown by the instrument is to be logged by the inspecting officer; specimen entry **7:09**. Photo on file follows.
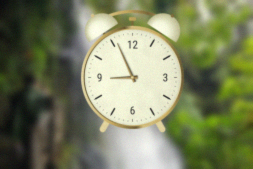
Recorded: **8:56**
